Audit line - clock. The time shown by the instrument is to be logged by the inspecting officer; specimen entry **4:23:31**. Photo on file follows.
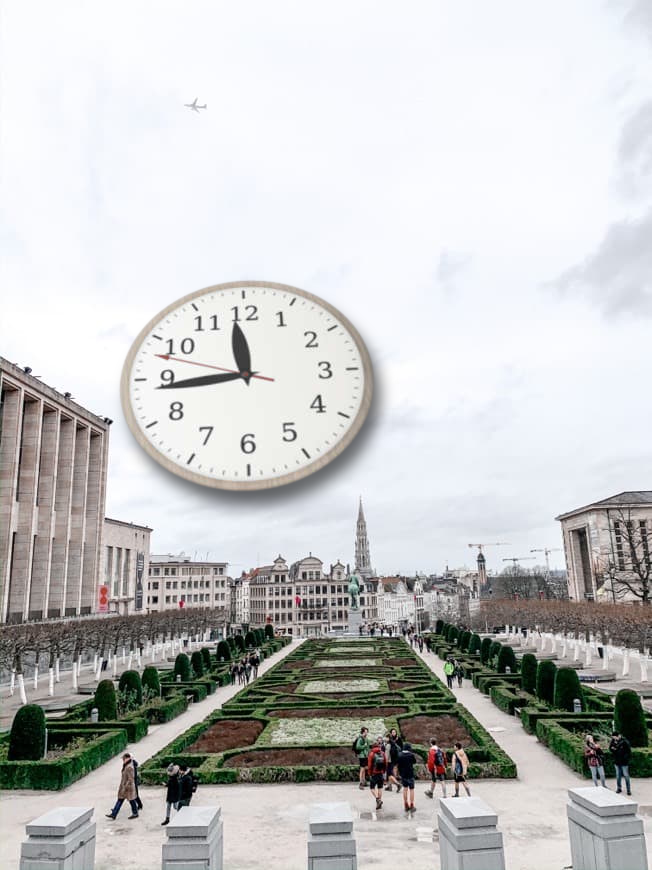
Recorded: **11:43:48**
